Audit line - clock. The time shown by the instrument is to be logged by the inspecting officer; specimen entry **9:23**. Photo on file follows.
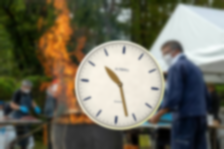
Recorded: **10:27**
